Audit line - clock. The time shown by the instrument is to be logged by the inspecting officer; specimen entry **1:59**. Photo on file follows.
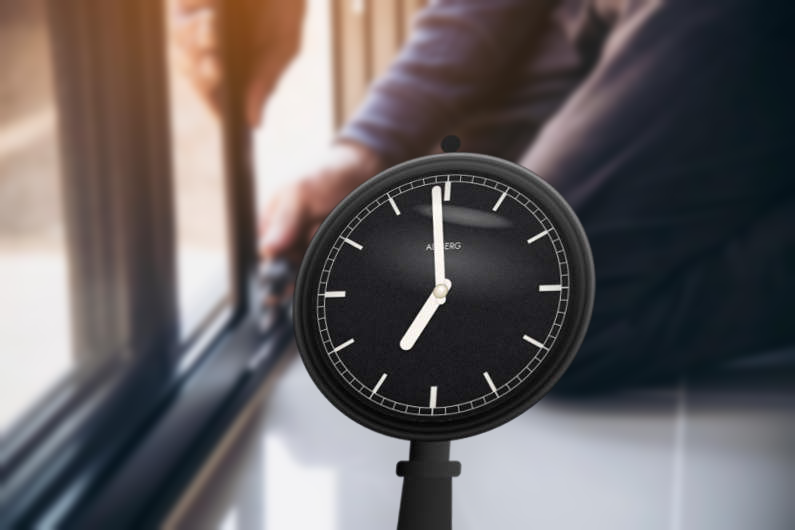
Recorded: **6:59**
